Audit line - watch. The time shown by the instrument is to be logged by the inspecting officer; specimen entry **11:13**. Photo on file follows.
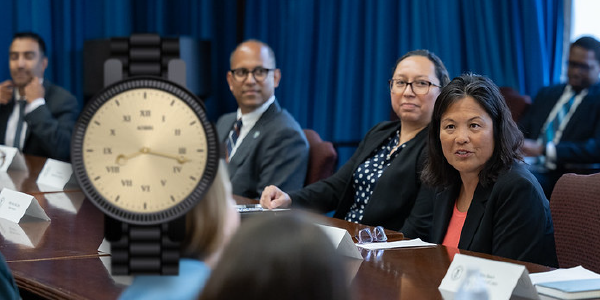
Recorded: **8:17**
